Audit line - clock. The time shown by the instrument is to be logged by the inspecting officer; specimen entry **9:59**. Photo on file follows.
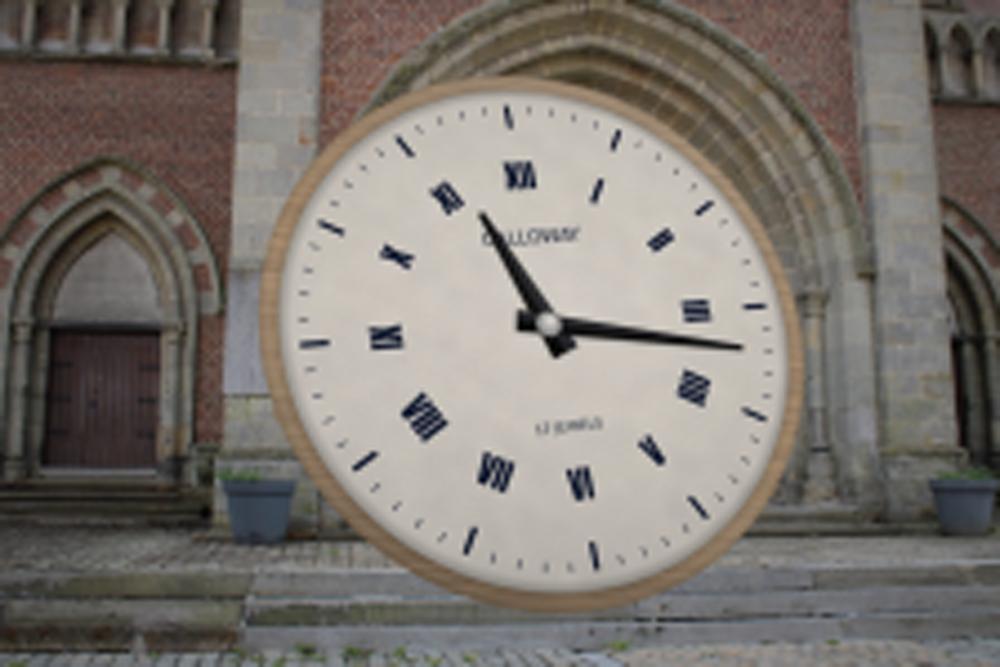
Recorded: **11:17**
